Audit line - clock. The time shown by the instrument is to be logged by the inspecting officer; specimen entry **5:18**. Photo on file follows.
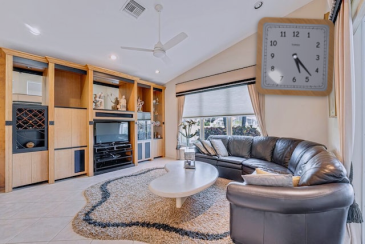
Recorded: **5:23**
